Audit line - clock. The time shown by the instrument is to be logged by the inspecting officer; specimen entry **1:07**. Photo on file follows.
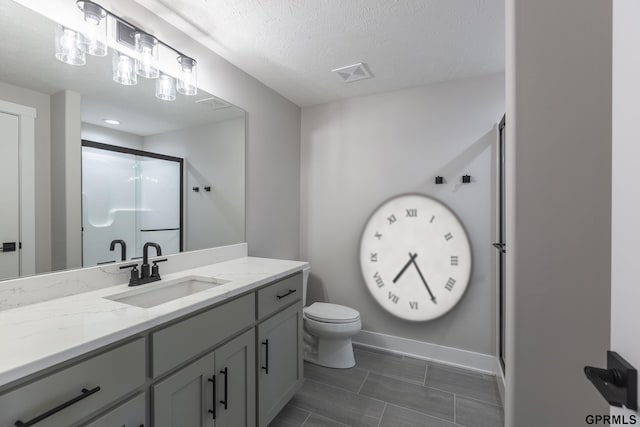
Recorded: **7:25**
